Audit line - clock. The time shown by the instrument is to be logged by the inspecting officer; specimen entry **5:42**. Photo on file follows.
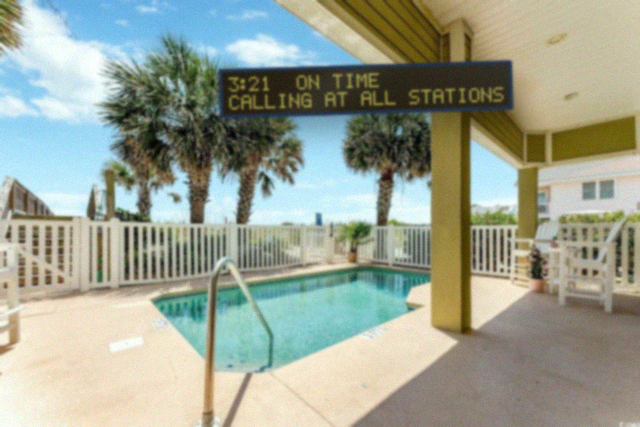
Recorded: **3:21**
